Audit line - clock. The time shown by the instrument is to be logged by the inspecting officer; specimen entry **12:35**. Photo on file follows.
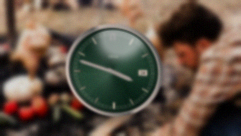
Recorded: **3:48**
